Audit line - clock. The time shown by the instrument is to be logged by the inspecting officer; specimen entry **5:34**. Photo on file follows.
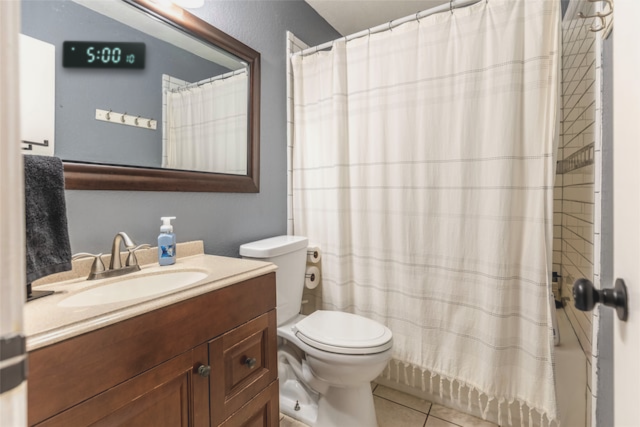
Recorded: **5:00**
